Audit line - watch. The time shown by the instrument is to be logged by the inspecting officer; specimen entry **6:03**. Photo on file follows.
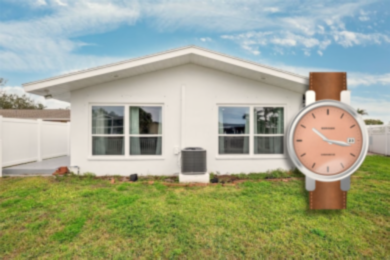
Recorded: **10:17**
